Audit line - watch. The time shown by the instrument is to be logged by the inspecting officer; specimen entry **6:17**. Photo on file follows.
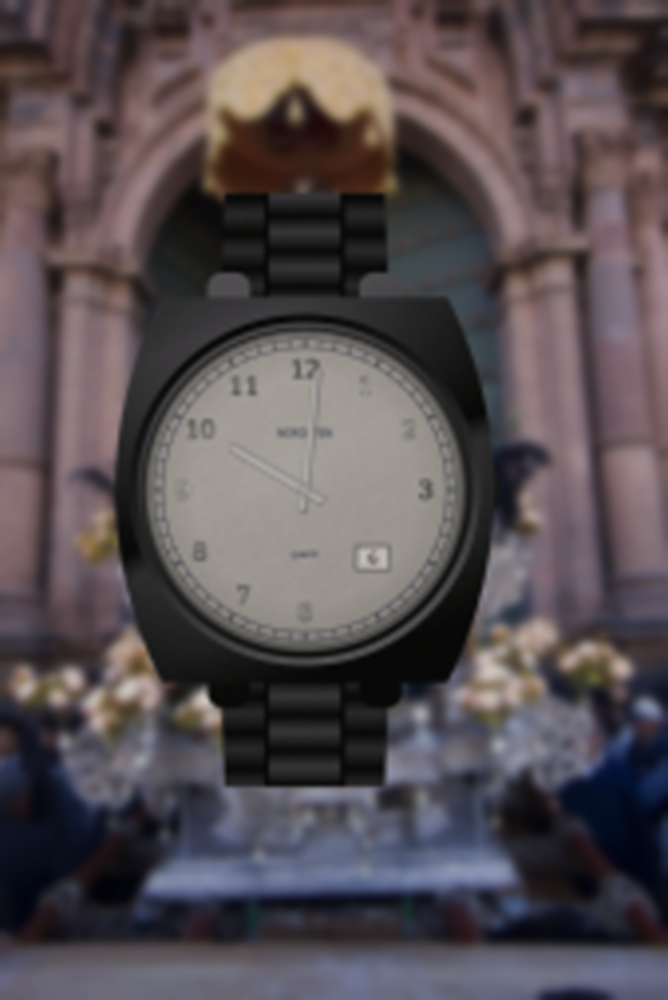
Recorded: **10:01**
